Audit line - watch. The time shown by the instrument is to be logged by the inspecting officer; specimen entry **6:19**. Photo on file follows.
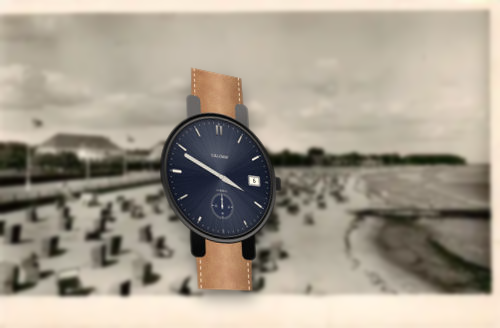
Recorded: **3:49**
